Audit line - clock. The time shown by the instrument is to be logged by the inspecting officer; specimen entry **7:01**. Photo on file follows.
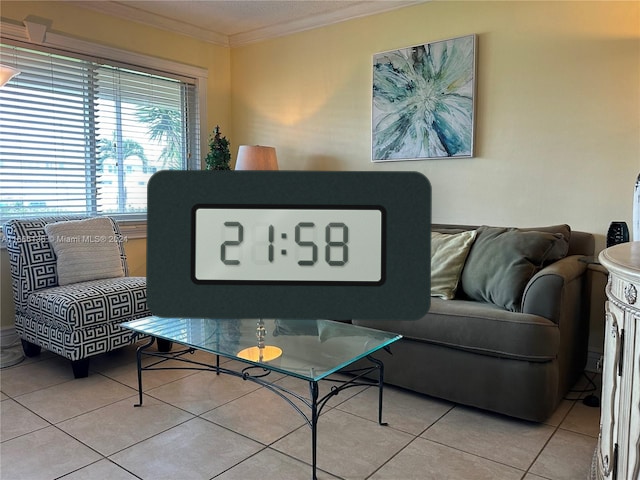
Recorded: **21:58**
